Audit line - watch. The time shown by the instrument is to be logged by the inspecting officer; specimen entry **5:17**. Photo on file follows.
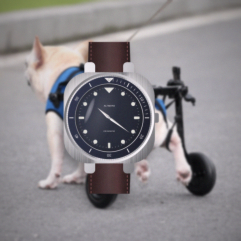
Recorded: **10:21**
